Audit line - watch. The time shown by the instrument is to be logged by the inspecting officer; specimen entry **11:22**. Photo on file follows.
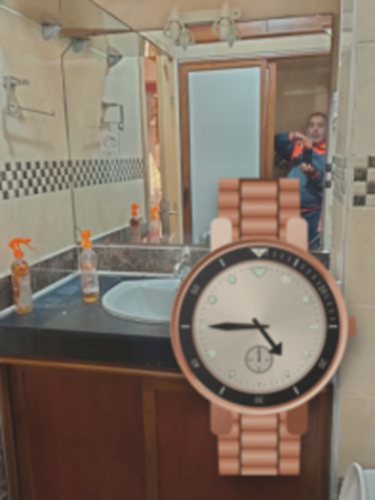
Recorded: **4:45**
